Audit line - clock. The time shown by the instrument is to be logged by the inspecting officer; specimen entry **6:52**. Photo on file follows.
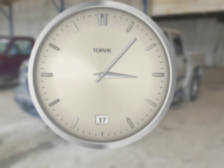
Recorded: **3:07**
